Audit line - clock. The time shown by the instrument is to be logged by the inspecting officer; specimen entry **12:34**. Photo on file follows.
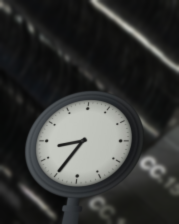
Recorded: **8:35**
